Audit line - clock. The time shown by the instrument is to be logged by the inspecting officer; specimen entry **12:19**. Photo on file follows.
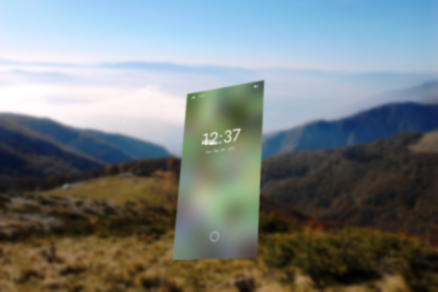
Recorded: **12:37**
